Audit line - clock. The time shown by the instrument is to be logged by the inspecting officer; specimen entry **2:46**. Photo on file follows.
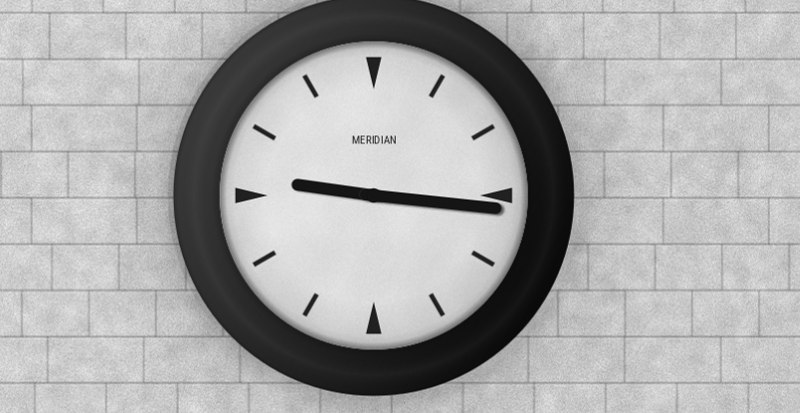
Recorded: **9:16**
